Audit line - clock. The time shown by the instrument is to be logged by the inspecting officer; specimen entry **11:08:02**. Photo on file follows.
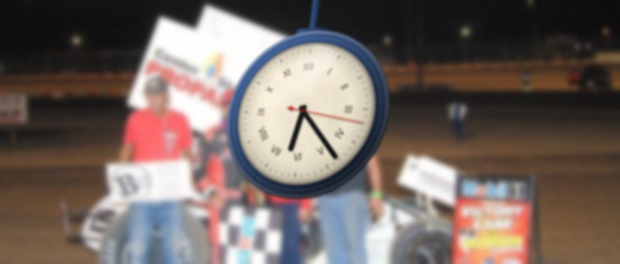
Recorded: **6:23:17**
